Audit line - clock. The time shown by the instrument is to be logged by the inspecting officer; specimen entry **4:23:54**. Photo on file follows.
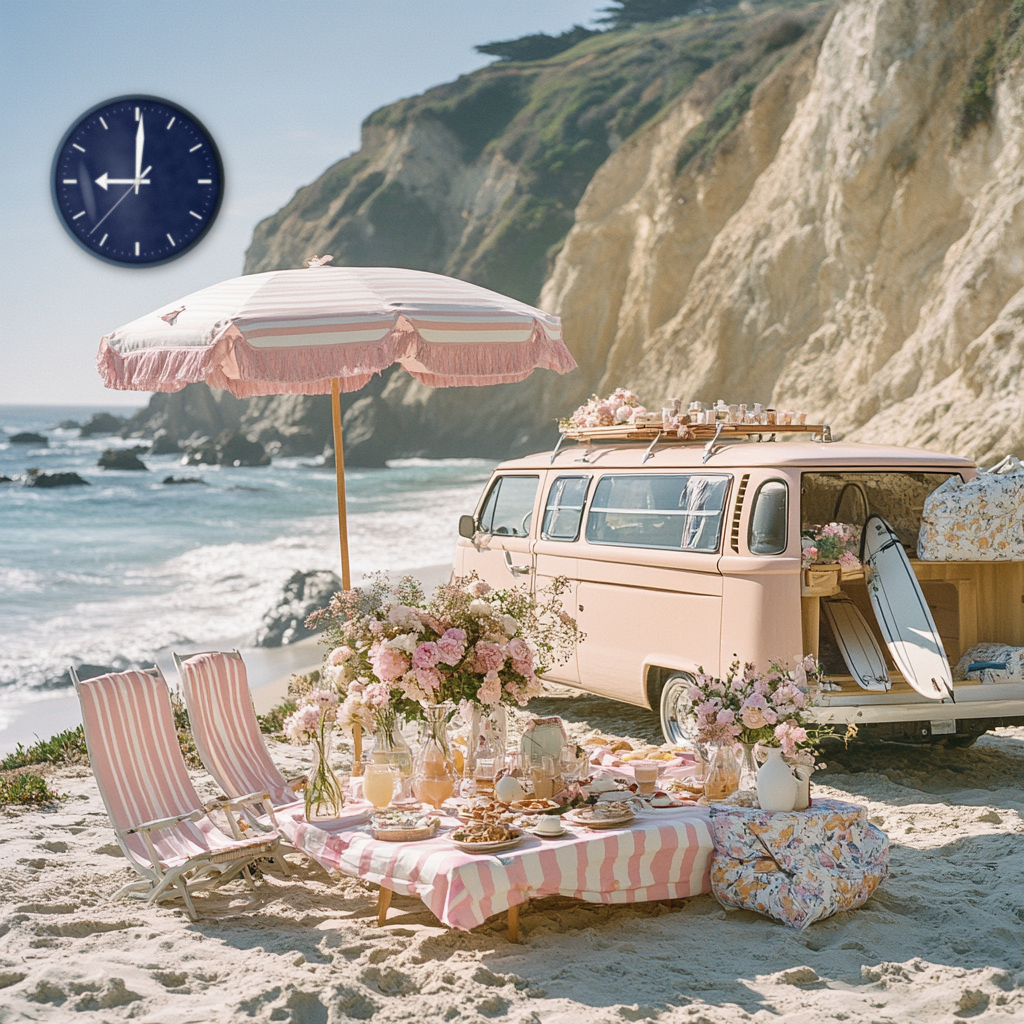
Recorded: **9:00:37**
